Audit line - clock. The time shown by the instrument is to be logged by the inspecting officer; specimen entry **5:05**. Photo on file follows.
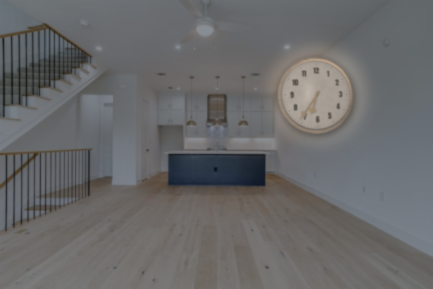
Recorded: **6:36**
